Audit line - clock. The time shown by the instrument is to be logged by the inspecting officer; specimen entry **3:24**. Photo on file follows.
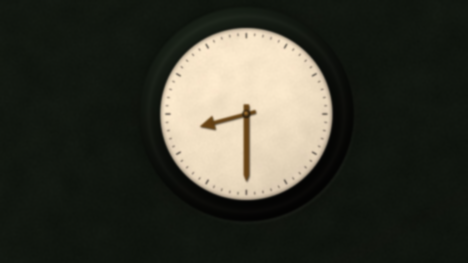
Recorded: **8:30**
